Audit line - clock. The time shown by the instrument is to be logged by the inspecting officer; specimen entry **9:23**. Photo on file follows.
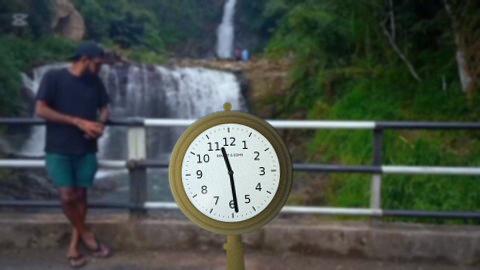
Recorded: **11:29**
